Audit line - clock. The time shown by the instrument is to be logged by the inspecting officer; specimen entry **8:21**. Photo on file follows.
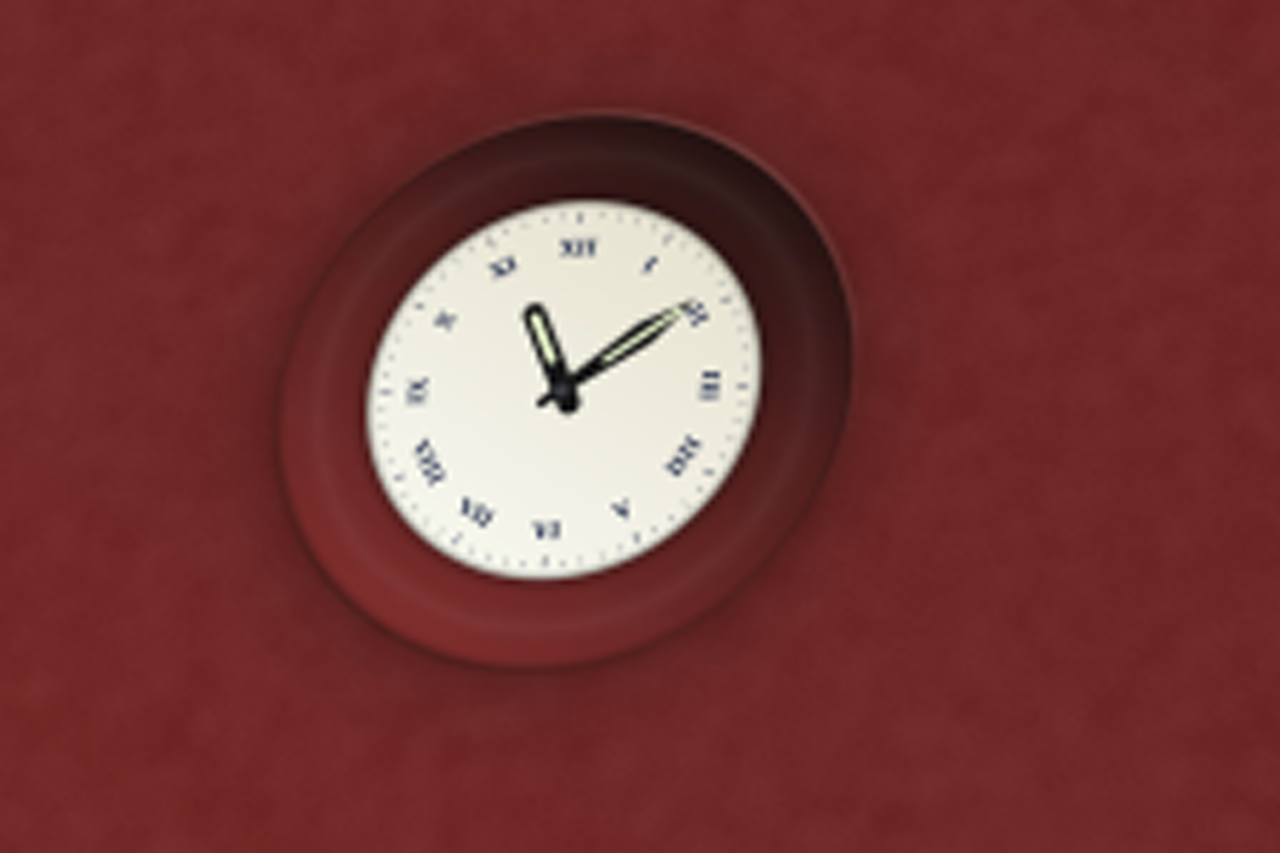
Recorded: **11:09**
